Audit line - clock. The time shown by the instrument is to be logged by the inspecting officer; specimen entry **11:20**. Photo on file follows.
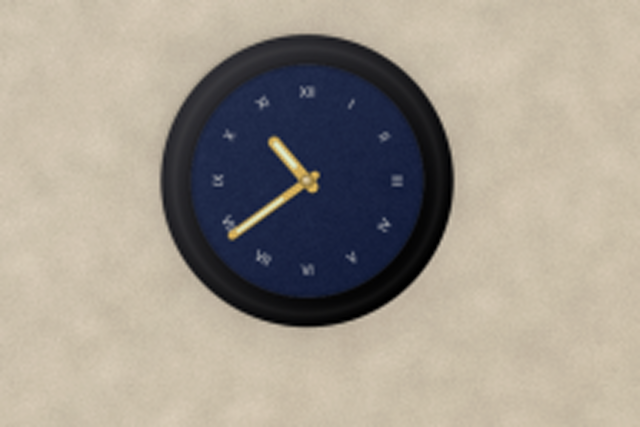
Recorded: **10:39**
